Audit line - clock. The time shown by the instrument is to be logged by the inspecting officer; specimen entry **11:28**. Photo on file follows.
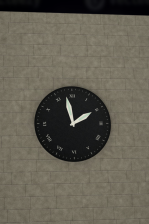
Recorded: **1:58**
